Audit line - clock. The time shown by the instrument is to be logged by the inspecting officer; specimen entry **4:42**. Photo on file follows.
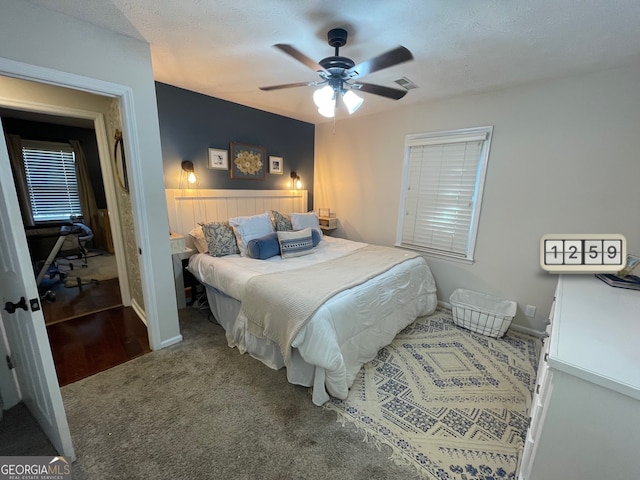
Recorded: **12:59**
